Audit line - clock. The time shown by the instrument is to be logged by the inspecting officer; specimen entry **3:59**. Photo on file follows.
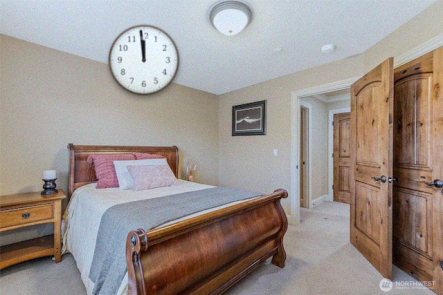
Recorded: **11:59**
